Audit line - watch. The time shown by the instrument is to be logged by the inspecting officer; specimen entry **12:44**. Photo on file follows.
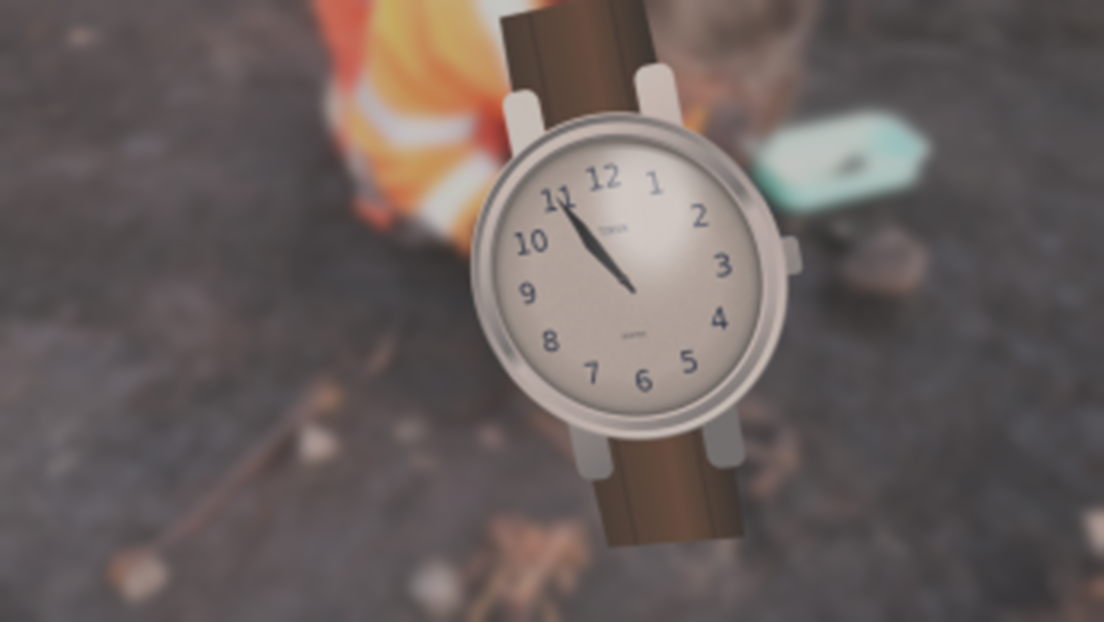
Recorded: **10:55**
